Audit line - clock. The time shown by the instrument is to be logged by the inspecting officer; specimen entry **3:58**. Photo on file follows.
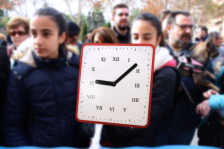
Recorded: **9:08**
